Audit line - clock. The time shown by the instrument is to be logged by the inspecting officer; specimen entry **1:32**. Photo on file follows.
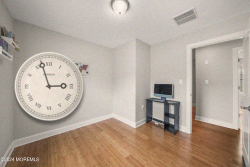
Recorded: **2:57**
